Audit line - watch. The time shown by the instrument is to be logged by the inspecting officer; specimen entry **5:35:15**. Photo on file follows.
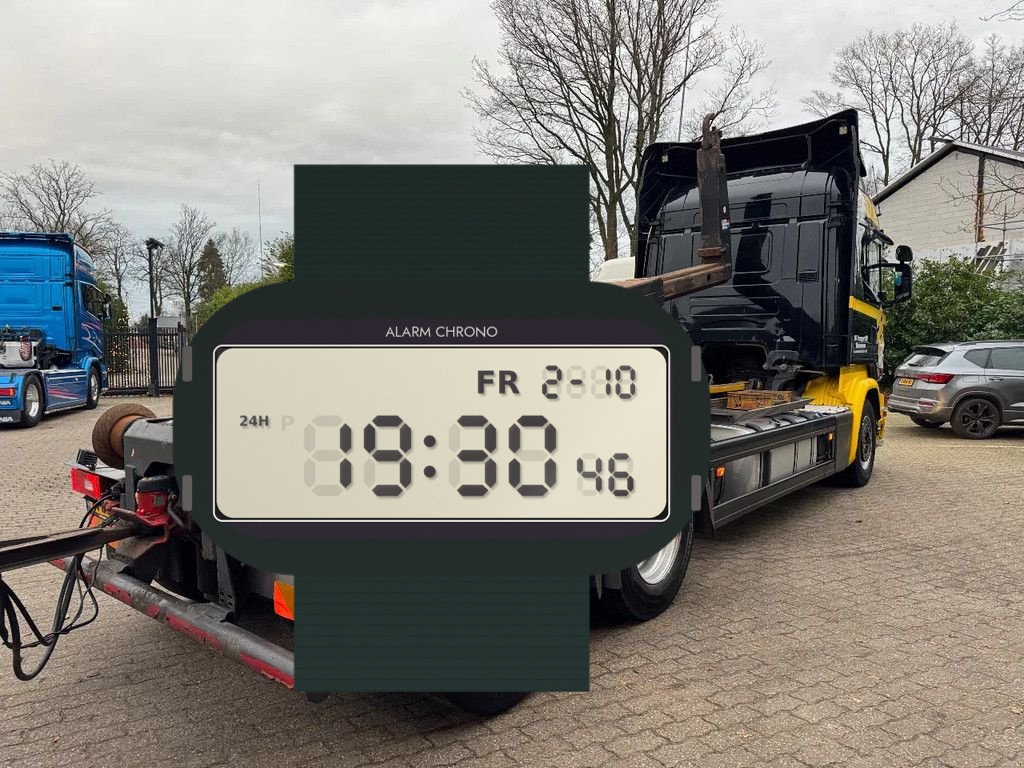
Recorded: **19:30:46**
